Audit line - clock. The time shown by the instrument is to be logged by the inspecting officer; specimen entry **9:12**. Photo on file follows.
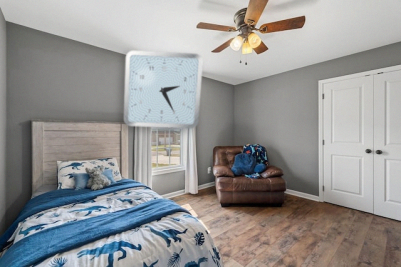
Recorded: **2:25**
